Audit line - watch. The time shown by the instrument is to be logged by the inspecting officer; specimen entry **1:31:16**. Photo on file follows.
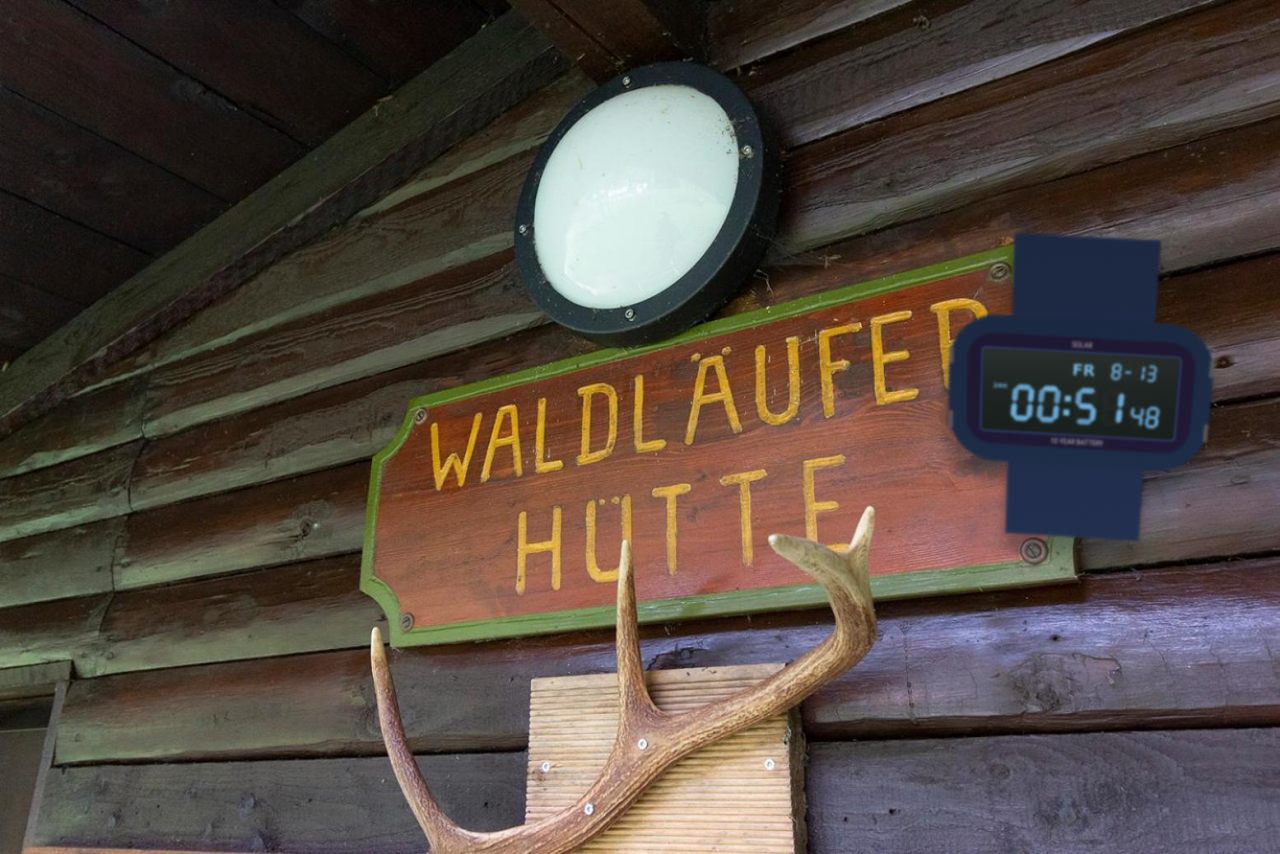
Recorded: **0:51:48**
